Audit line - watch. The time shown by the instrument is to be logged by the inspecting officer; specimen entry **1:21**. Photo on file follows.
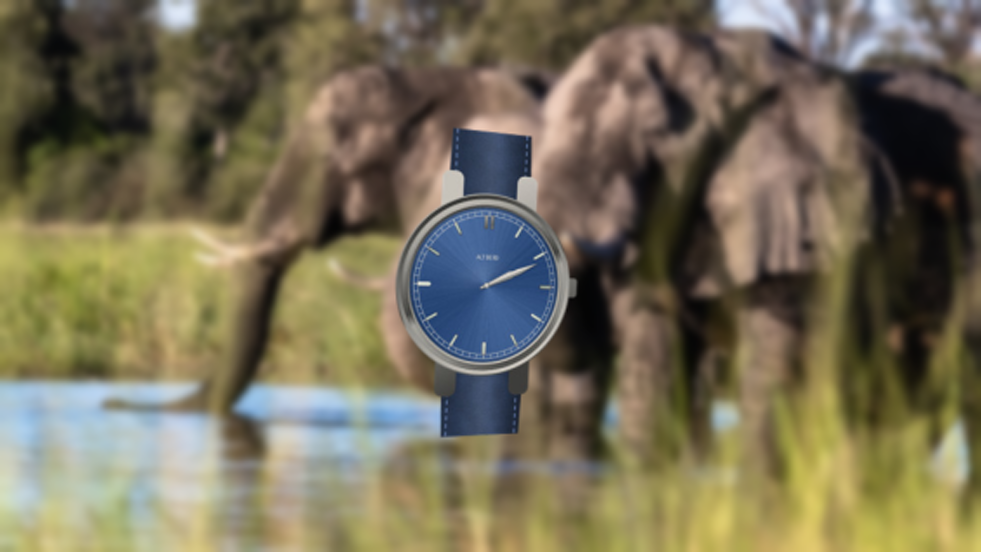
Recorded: **2:11**
